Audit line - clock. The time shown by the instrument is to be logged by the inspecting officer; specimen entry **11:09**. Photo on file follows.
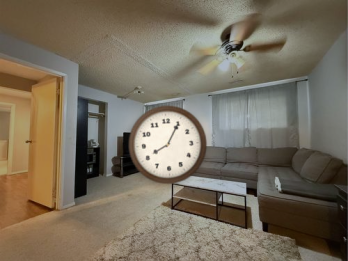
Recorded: **8:05**
